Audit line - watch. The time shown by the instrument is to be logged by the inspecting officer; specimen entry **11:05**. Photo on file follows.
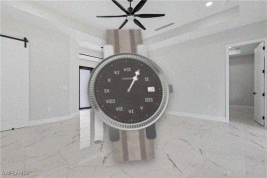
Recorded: **1:05**
